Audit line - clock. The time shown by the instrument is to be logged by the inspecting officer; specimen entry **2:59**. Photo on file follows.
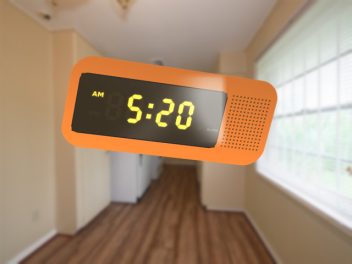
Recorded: **5:20**
